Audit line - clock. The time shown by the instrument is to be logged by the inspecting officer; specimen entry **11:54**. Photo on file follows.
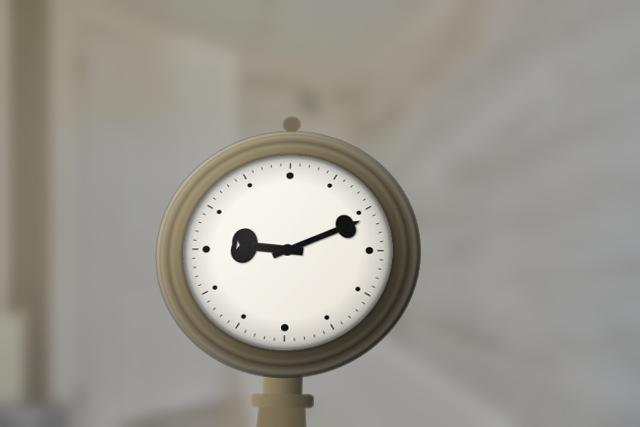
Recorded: **9:11**
